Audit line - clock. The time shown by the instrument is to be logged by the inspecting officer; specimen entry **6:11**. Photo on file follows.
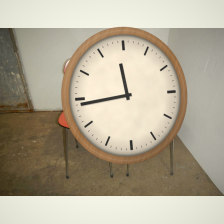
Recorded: **11:44**
